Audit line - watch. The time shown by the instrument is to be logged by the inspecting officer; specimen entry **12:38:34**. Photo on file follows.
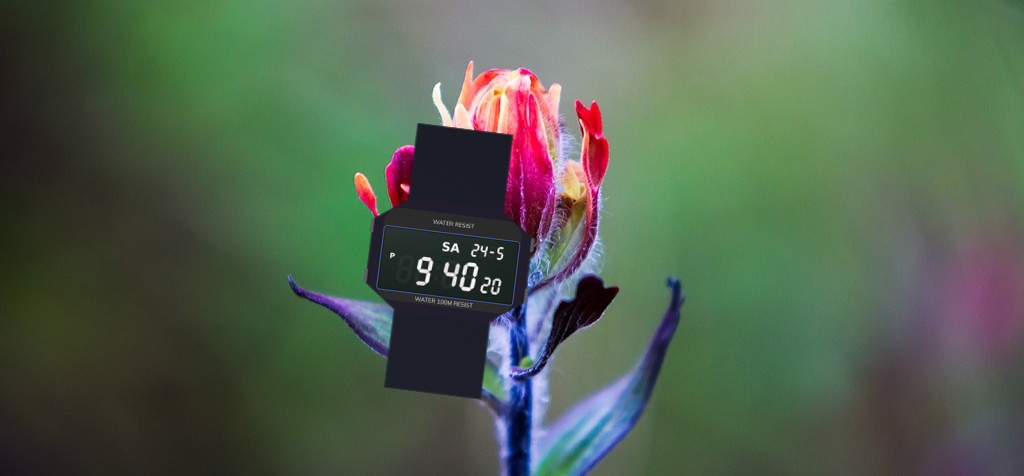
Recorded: **9:40:20**
